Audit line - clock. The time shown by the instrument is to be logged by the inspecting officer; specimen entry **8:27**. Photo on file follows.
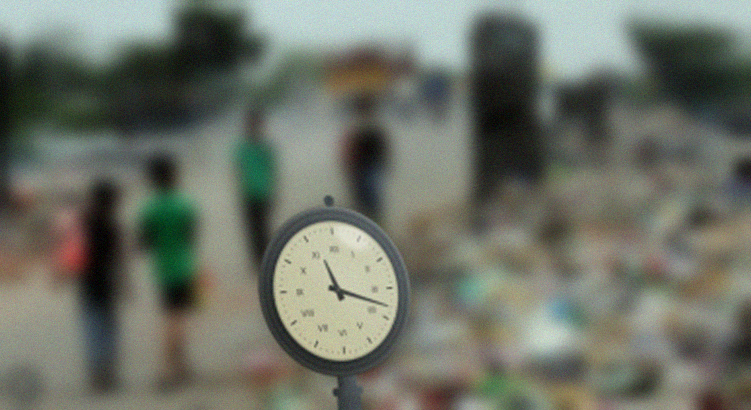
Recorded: **11:18**
